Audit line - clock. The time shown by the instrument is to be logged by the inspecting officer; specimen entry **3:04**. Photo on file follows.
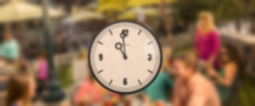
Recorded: **10:59**
